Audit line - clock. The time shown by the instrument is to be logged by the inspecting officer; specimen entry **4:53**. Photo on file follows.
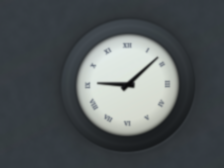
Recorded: **9:08**
